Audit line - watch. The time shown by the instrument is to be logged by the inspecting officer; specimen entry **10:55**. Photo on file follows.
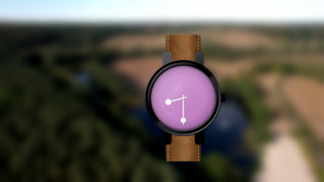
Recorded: **8:30**
